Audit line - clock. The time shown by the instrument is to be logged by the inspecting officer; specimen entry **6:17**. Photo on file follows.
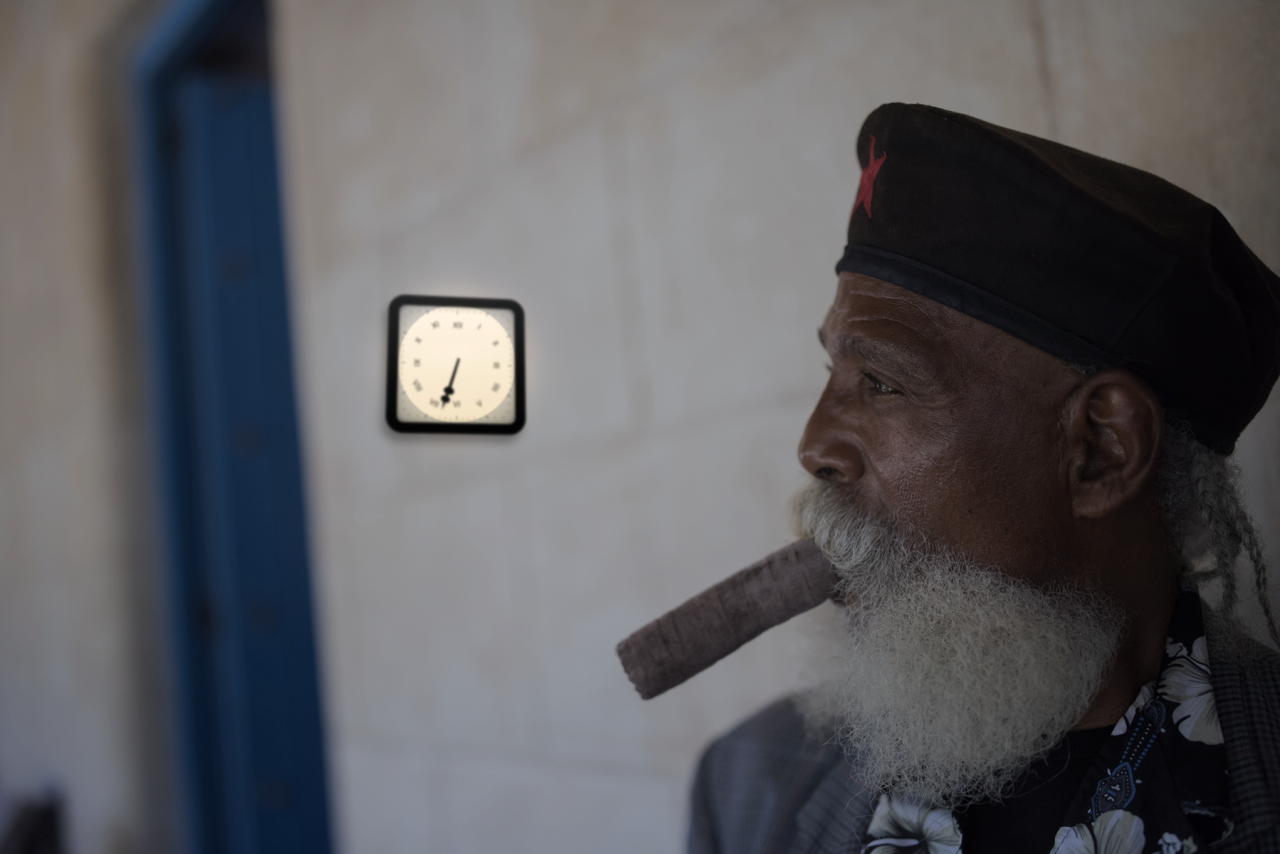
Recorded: **6:33**
